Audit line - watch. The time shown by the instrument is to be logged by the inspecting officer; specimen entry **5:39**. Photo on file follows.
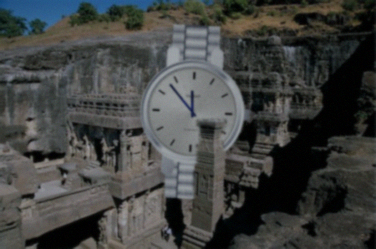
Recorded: **11:53**
